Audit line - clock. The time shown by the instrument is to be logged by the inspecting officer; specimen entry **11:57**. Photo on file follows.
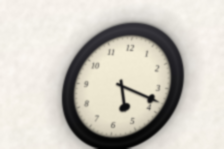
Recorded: **5:18**
